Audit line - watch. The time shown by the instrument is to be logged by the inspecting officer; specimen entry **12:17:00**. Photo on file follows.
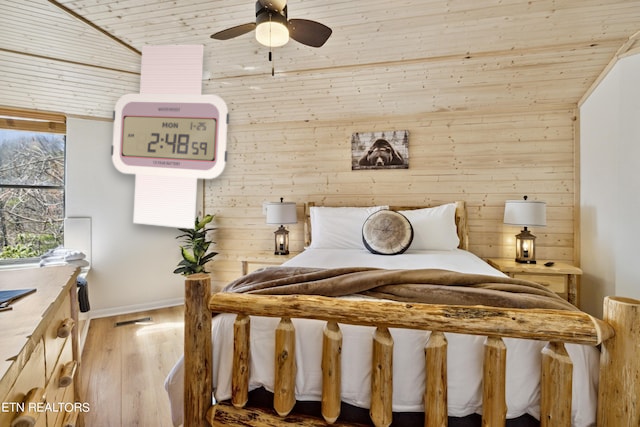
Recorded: **2:48:59**
